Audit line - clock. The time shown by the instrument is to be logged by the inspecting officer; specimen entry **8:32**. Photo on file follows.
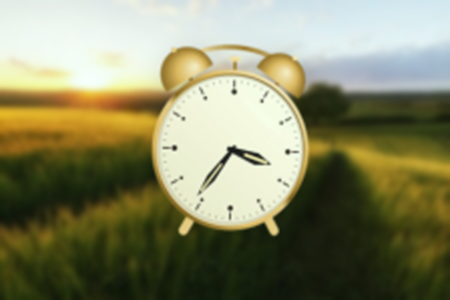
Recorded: **3:36**
